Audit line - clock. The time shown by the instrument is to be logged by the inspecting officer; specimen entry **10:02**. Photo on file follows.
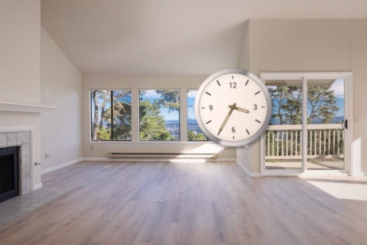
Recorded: **3:35**
